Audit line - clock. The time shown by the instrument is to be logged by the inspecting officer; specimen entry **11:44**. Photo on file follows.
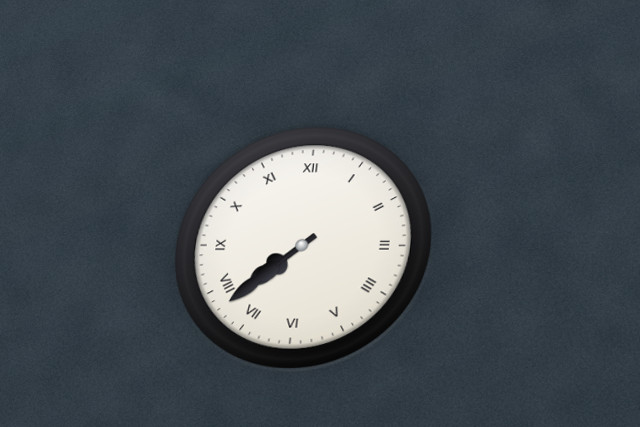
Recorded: **7:38**
